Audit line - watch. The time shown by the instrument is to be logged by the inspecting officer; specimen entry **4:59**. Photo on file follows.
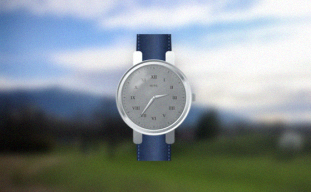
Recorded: **2:36**
